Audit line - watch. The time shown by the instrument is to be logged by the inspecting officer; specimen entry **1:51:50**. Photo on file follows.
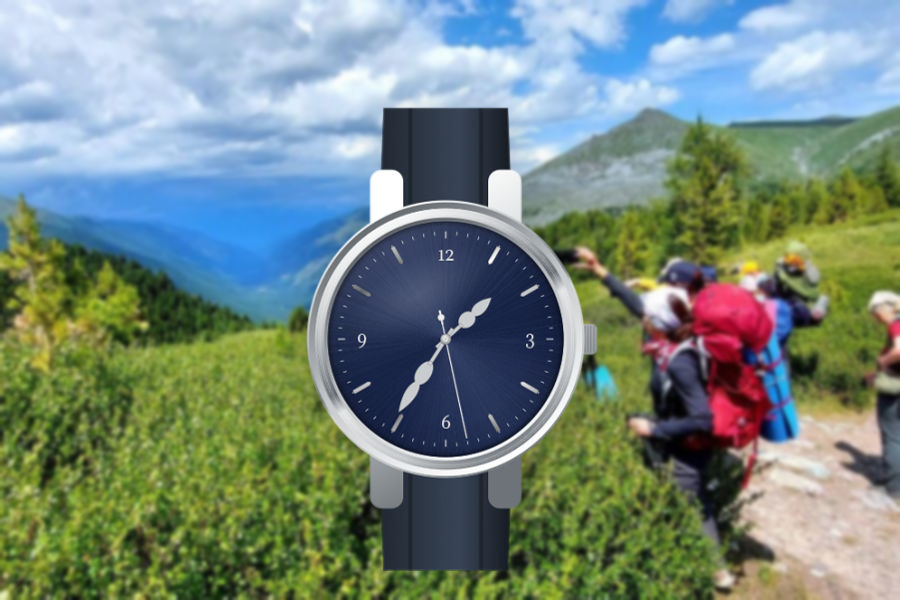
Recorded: **1:35:28**
